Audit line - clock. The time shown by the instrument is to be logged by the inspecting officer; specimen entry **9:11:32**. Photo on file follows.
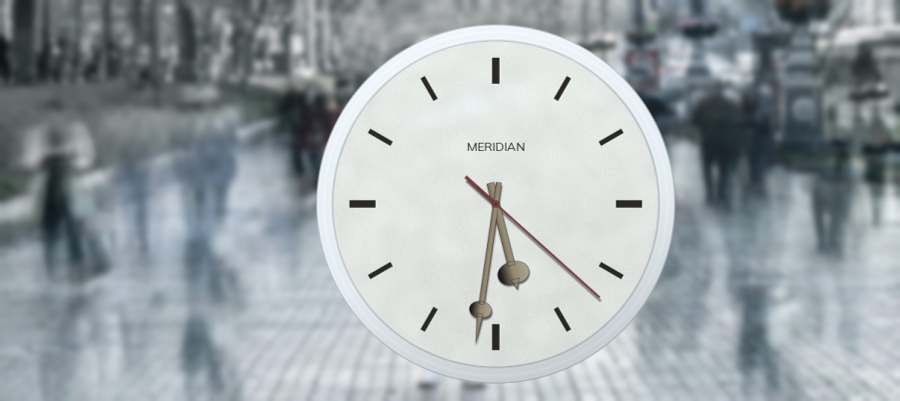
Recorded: **5:31:22**
